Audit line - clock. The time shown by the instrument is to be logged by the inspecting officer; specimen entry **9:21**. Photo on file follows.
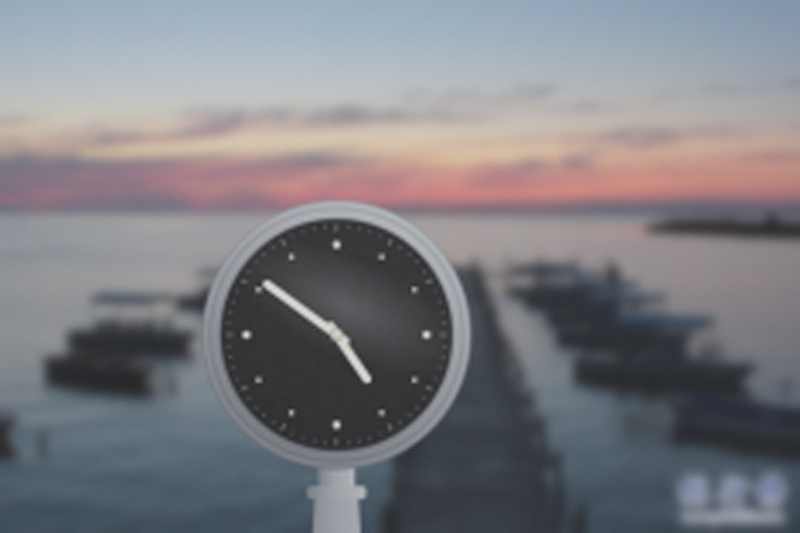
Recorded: **4:51**
